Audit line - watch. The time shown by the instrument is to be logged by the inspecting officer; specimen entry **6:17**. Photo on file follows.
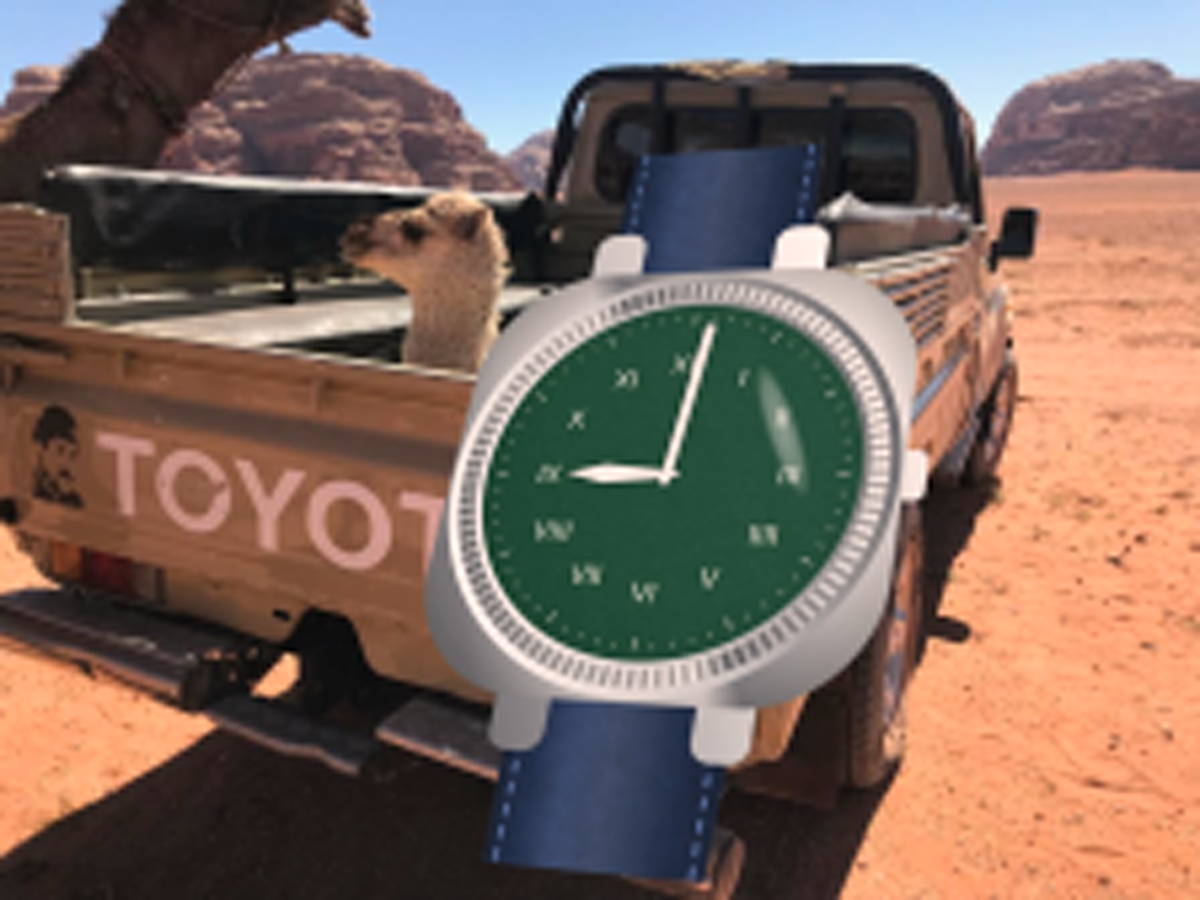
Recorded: **9:01**
